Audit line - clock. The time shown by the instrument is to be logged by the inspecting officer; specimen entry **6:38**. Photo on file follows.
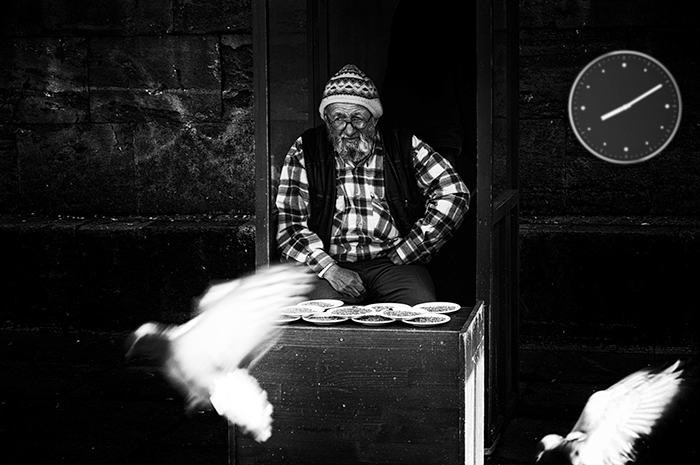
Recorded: **8:10**
